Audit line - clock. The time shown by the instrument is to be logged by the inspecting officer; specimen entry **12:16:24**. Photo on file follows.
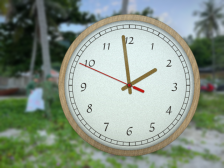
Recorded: **1:58:49**
